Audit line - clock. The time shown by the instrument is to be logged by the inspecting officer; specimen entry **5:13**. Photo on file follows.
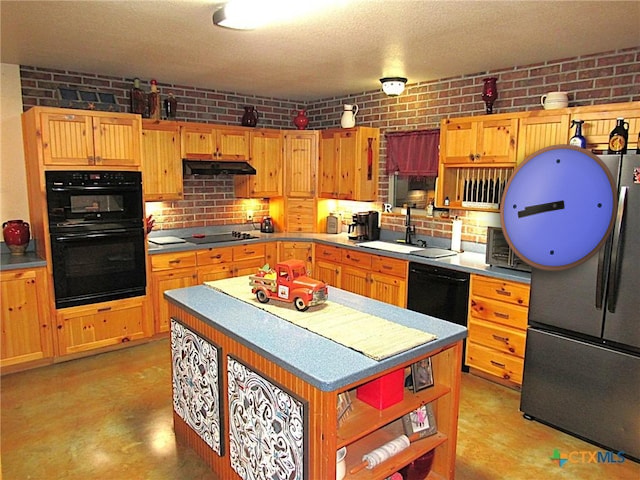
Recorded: **8:43**
